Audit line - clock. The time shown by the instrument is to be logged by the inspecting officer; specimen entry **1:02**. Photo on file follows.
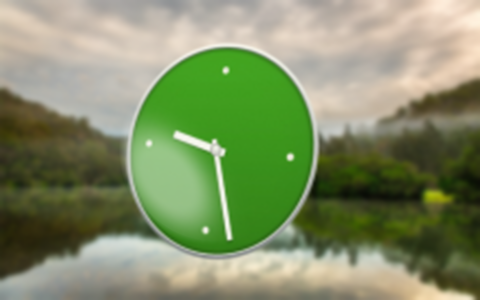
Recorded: **9:27**
